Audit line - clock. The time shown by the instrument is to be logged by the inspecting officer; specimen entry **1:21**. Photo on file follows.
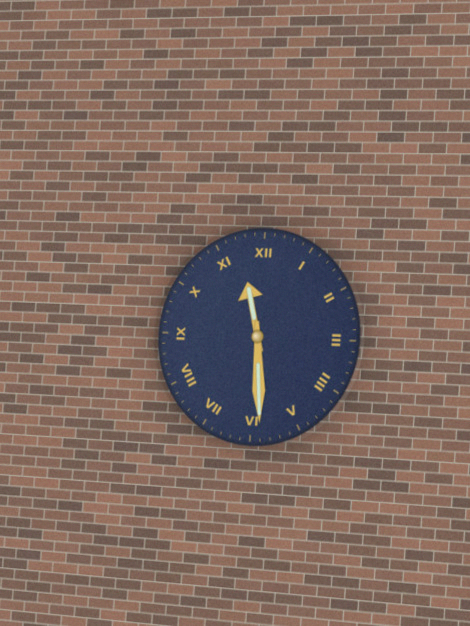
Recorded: **11:29**
